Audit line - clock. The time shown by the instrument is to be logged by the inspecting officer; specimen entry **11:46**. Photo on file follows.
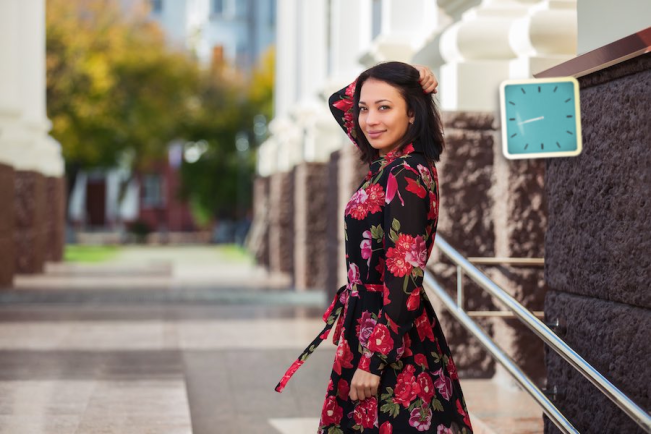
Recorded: **8:43**
